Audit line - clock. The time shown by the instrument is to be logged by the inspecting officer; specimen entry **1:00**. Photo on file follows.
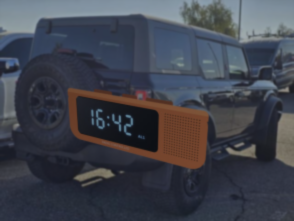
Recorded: **16:42**
